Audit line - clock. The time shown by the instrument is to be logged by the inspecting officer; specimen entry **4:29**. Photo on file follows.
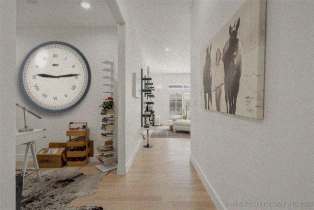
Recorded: **9:14**
